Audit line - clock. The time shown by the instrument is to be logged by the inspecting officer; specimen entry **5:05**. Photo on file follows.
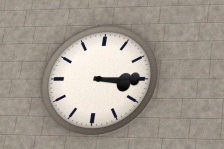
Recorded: **3:15**
